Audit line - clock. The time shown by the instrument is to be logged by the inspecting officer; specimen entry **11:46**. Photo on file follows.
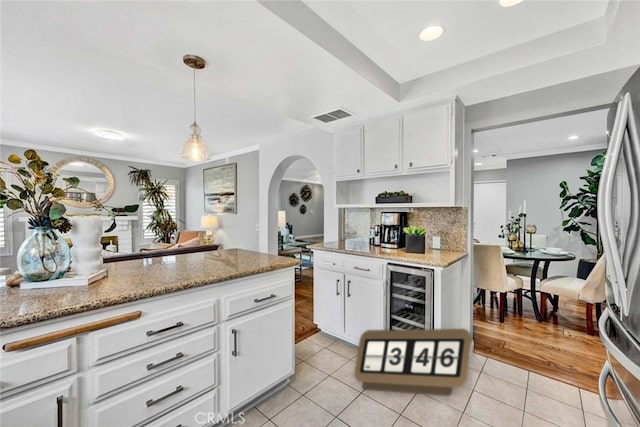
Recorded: **3:46**
